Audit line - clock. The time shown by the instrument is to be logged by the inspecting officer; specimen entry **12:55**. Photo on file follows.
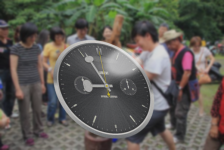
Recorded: **8:56**
